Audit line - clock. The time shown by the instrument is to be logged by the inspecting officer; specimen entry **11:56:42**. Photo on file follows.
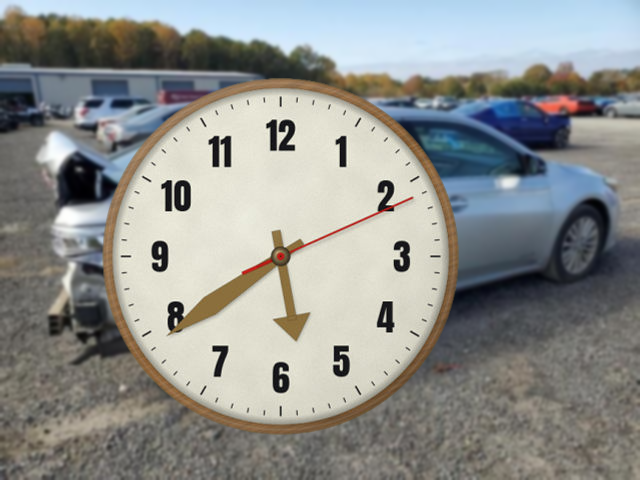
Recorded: **5:39:11**
